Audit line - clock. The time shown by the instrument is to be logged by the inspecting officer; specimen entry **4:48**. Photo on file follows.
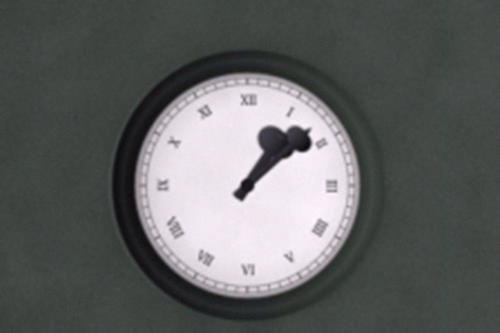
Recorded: **1:08**
